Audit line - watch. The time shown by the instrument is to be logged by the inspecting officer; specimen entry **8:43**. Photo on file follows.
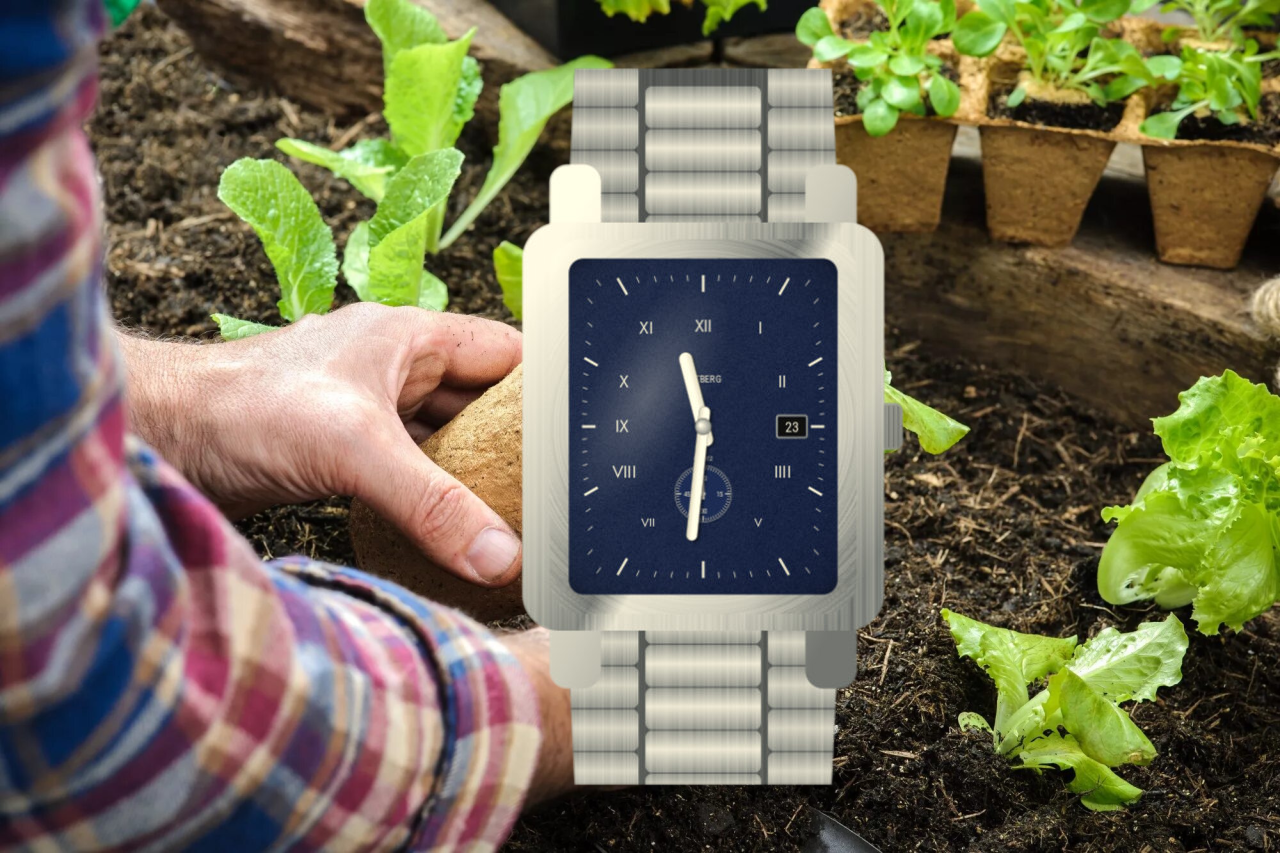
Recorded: **11:31**
